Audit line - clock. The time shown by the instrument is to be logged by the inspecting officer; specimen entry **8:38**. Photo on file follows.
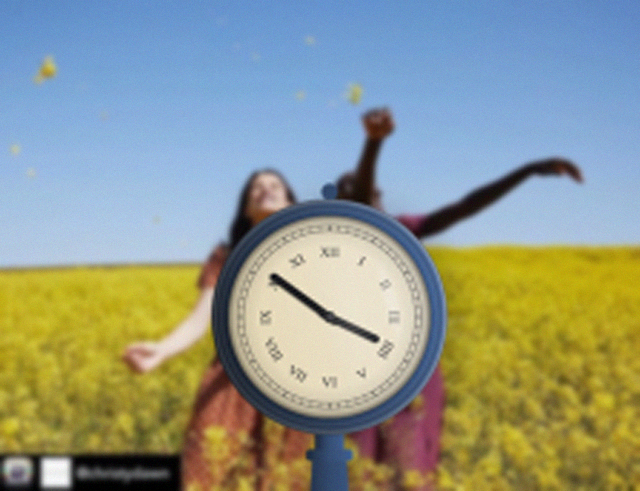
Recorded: **3:51**
